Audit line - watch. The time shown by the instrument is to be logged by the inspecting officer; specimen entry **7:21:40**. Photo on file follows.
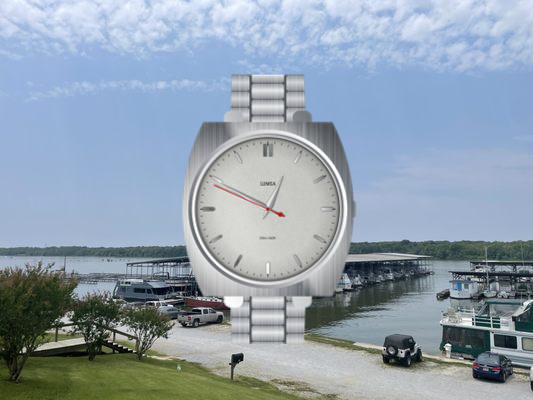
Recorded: **12:49:49**
